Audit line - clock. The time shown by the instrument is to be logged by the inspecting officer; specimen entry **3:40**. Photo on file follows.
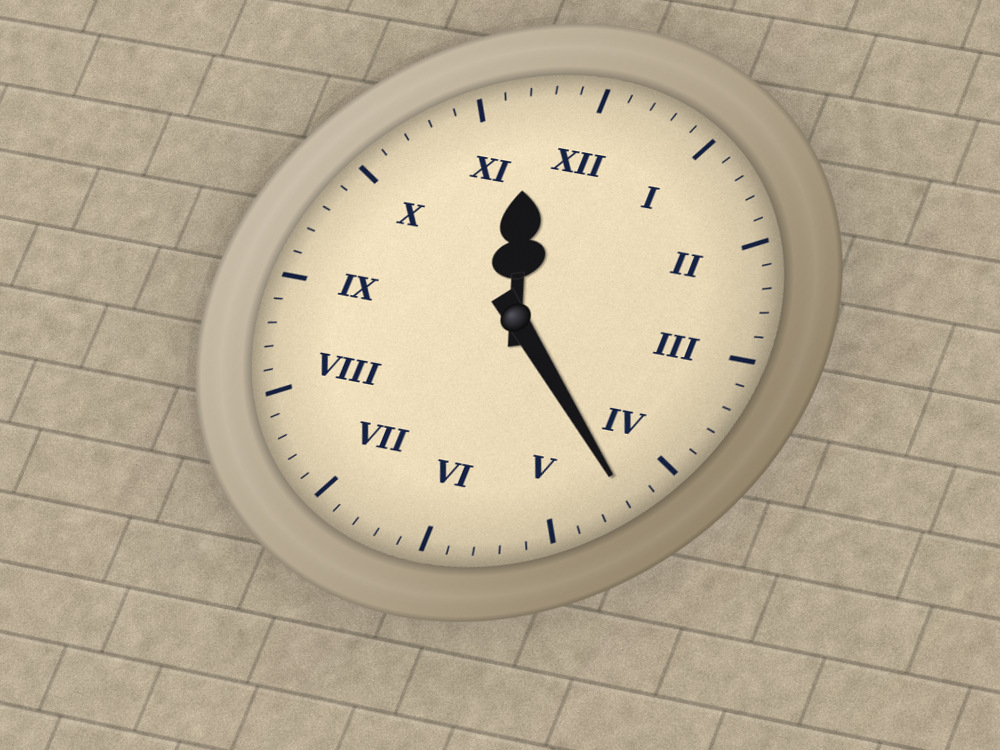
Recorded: **11:22**
